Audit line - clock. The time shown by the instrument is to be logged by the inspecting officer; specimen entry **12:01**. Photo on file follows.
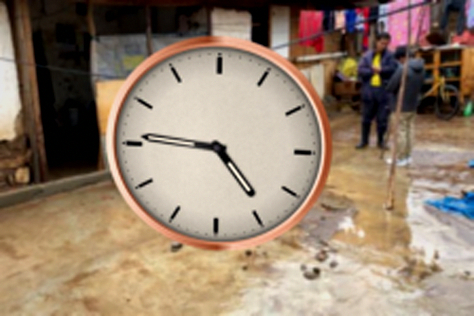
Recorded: **4:46**
